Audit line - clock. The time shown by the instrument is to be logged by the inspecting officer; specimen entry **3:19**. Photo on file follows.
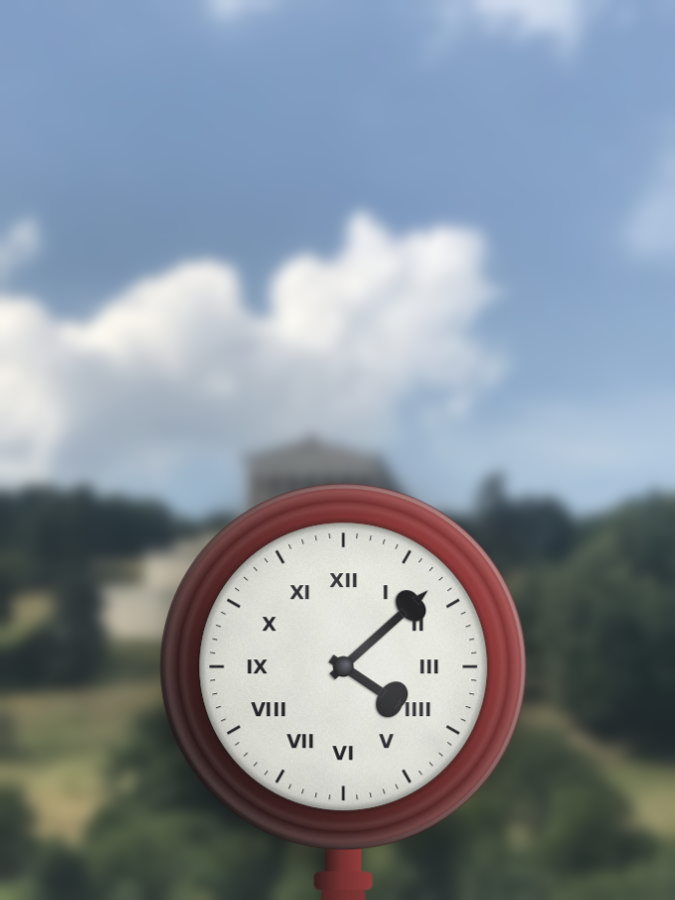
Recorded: **4:08**
